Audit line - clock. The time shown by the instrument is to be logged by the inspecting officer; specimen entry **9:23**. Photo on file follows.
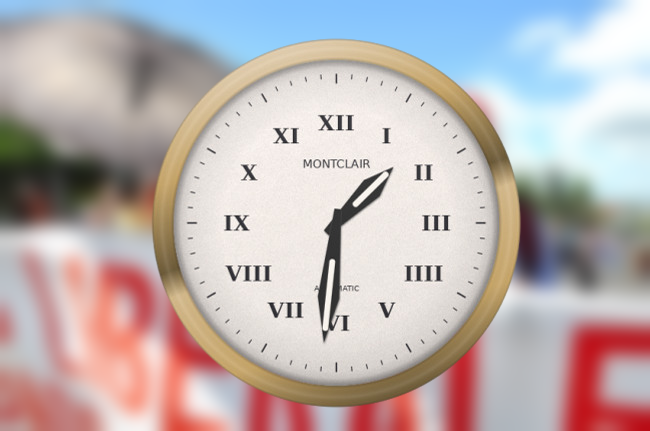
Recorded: **1:31**
